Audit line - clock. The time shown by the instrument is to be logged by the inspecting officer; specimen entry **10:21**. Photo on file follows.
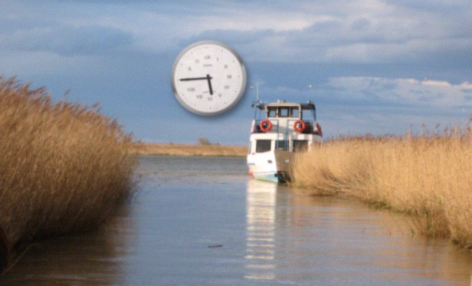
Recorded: **5:45**
